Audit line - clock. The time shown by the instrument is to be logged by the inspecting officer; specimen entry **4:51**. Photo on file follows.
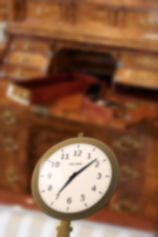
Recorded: **7:08**
